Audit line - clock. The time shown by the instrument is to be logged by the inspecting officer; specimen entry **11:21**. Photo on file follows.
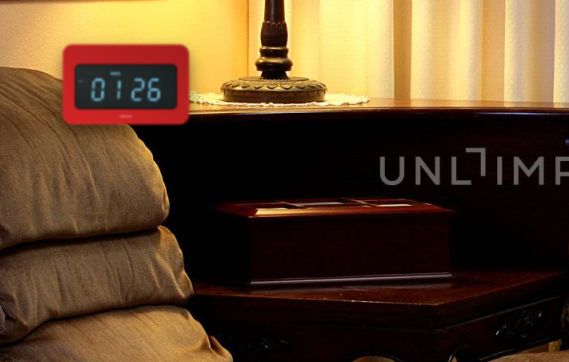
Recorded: **1:26**
